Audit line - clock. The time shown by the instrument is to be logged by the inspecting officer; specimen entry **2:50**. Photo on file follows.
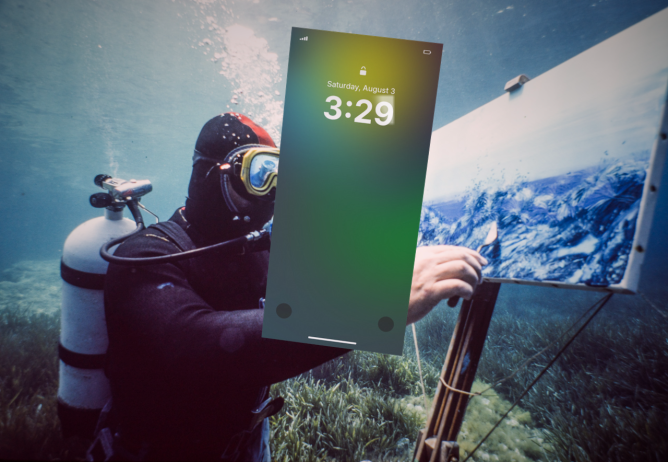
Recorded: **3:29**
